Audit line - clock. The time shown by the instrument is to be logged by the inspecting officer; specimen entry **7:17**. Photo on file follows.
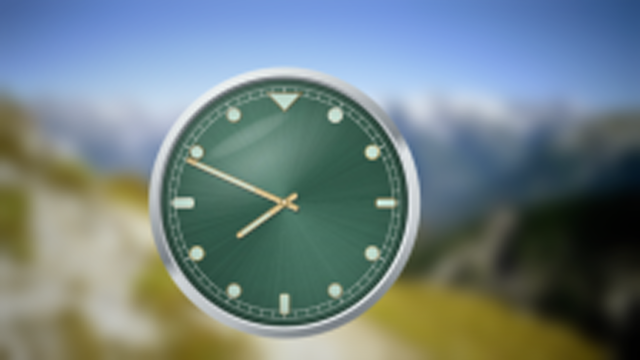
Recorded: **7:49**
